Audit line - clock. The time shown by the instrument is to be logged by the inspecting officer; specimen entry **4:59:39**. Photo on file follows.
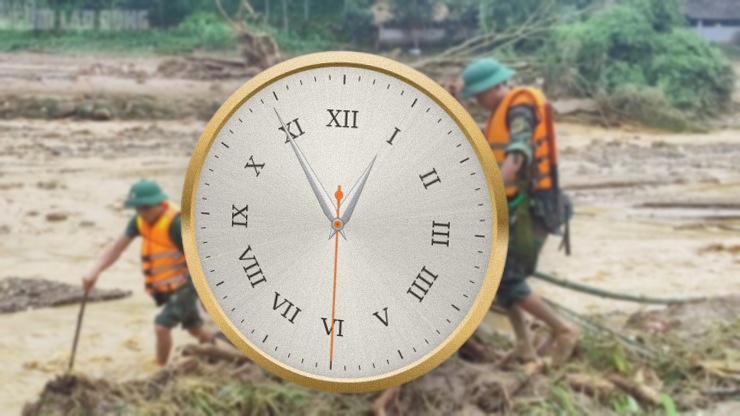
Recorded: **12:54:30**
